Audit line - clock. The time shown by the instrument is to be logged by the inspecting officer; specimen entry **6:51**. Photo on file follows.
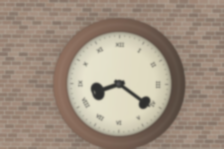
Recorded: **8:21**
